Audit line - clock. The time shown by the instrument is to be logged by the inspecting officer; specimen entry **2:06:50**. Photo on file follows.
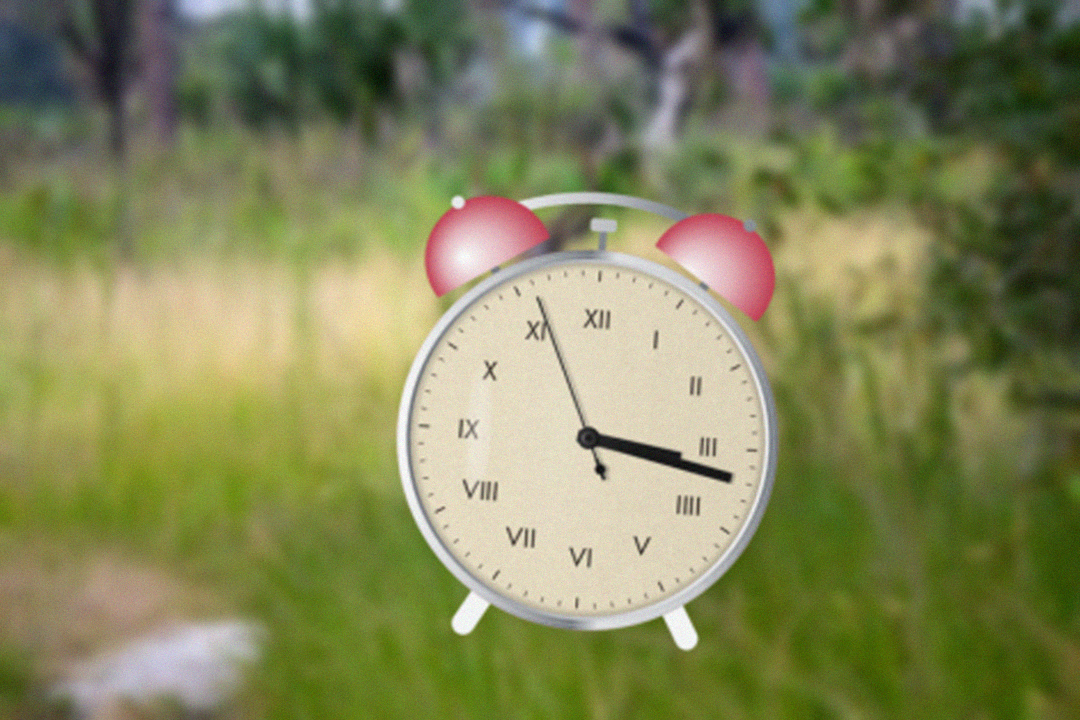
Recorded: **3:16:56**
